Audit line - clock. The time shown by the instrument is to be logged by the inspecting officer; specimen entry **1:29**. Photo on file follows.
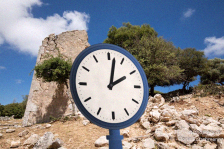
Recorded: **2:02**
